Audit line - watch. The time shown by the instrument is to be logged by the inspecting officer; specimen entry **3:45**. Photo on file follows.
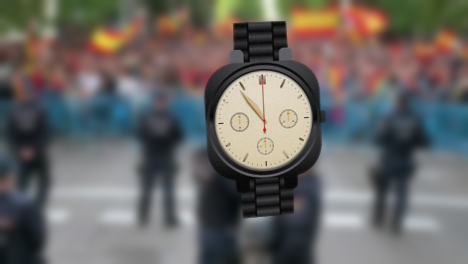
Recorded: **10:54**
